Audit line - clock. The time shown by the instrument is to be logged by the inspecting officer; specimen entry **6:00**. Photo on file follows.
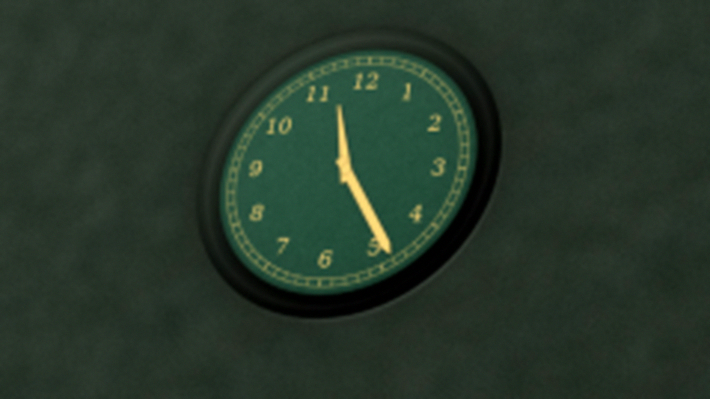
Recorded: **11:24**
